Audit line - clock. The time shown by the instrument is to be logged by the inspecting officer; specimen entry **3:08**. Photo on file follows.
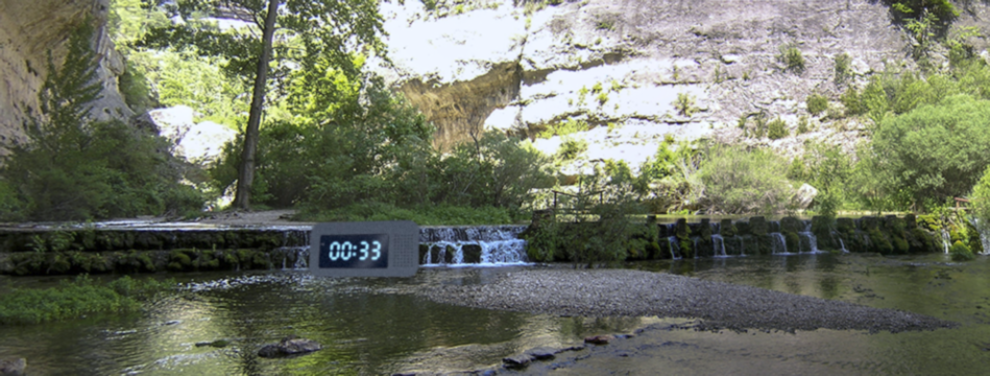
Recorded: **0:33**
